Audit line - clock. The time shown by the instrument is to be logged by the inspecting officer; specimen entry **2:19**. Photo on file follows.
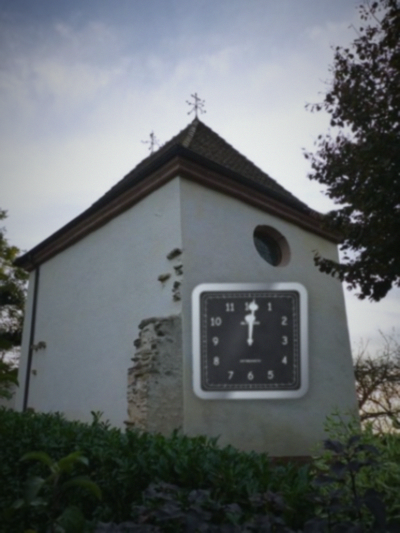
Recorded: **12:01**
